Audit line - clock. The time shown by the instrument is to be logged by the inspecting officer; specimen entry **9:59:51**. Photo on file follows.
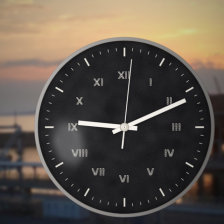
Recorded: **9:11:01**
